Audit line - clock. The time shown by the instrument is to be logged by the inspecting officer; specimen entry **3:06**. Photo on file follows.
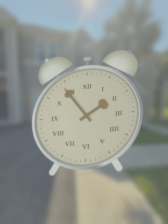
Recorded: **1:54**
